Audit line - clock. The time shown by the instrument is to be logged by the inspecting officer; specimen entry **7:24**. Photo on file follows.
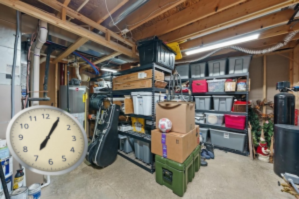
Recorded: **7:05**
